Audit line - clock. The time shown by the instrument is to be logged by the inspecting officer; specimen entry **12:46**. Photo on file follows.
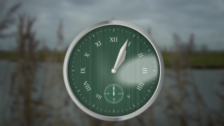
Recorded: **1:04**
